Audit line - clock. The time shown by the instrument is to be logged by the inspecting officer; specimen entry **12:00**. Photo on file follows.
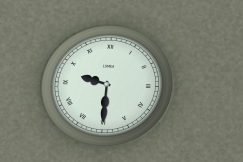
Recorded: **9:30**
